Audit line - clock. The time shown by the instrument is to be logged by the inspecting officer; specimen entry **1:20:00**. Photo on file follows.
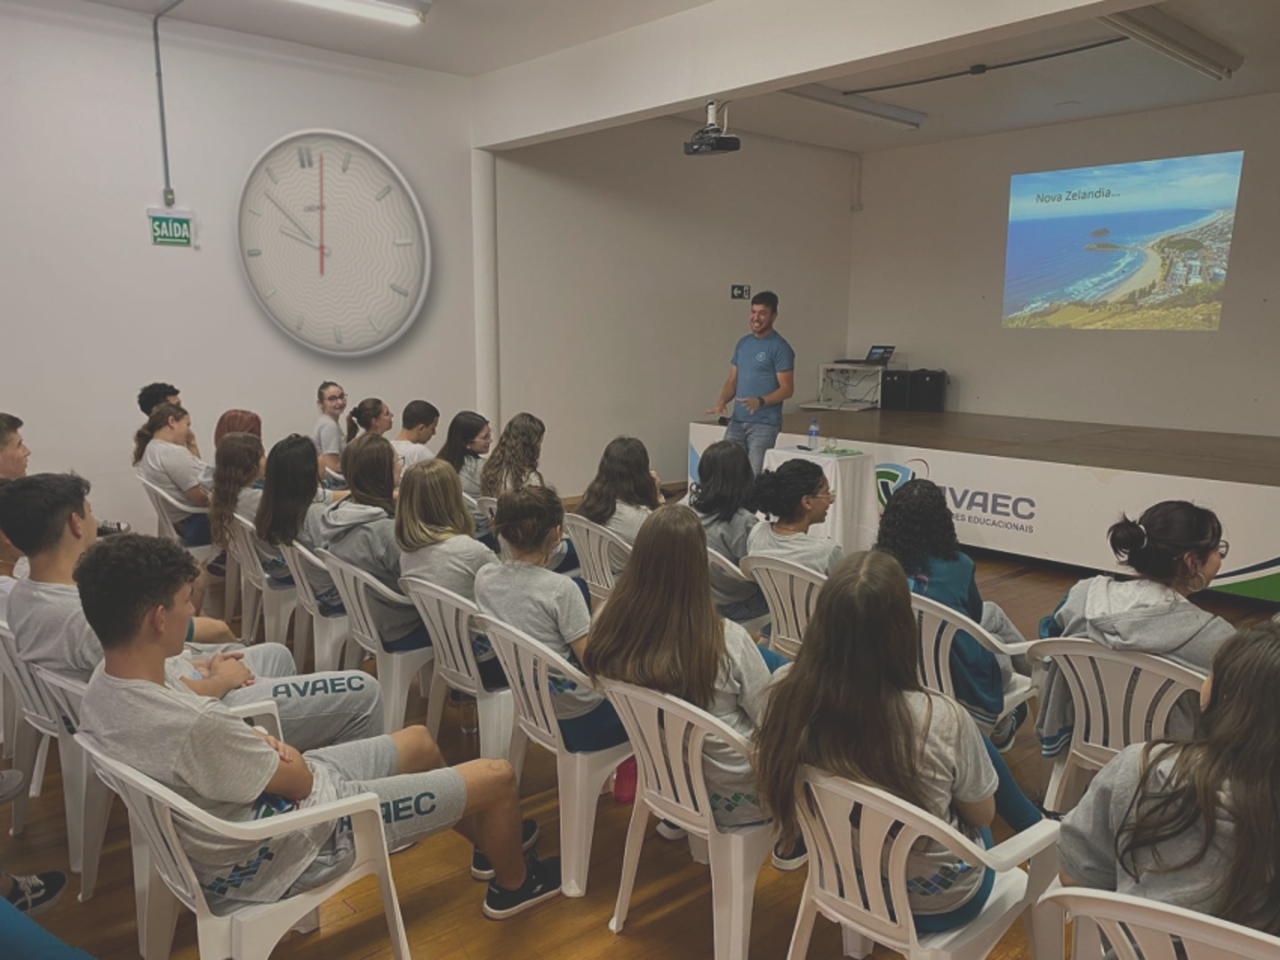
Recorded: **9:53:02**
